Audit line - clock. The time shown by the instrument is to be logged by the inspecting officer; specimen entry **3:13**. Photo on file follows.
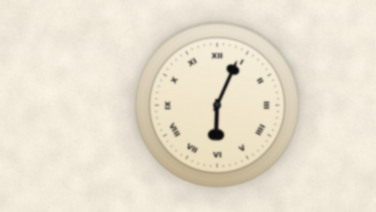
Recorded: **6:04**
